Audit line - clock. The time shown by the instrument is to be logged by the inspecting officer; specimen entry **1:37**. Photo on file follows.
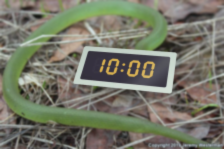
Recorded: **10:00**
